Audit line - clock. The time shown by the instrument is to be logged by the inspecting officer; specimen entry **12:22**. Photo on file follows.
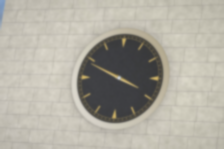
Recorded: **3:49**
